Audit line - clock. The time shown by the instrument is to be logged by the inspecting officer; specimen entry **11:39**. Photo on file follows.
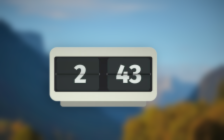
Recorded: **2:43**
